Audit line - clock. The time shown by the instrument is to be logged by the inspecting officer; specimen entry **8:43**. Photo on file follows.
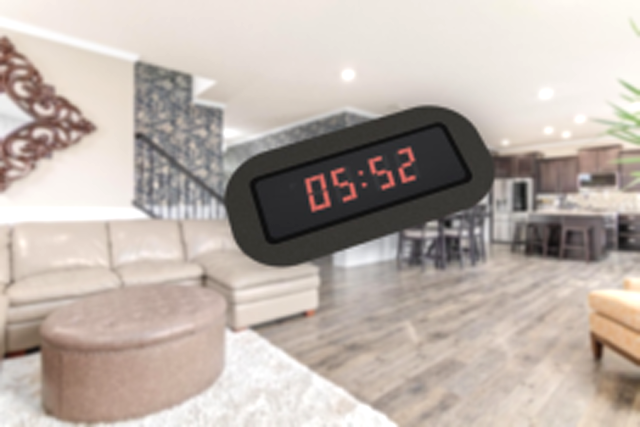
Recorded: **5:52**
